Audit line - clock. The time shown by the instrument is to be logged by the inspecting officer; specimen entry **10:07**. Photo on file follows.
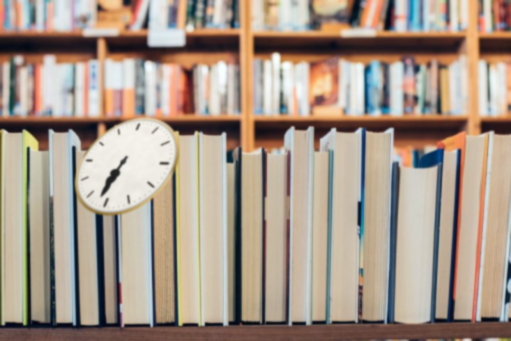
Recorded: **6:32**
